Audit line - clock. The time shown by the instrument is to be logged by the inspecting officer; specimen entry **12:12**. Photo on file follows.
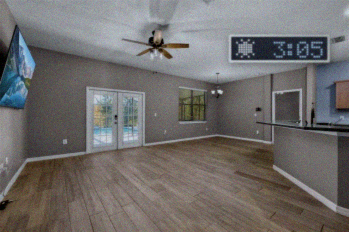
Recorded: **3:05**
